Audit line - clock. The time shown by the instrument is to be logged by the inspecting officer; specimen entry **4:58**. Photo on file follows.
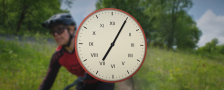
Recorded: **7:05**
